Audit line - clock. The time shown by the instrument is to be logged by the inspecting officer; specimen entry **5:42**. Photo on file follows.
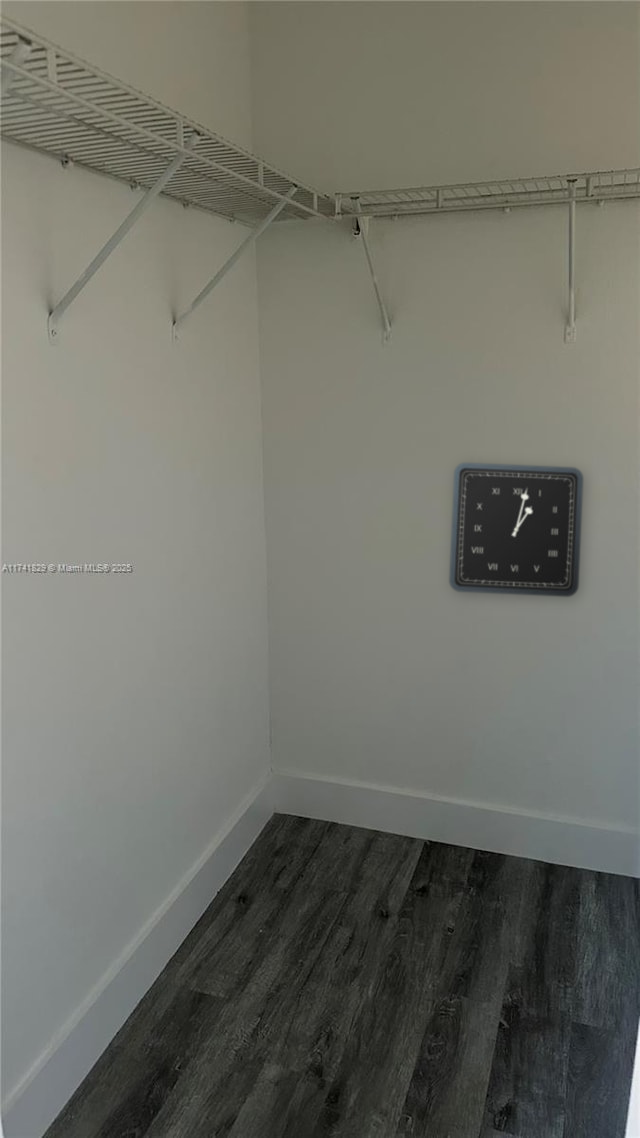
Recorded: **1:02**
